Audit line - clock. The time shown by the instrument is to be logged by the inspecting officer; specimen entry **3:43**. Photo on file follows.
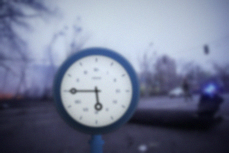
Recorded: **5:45**
